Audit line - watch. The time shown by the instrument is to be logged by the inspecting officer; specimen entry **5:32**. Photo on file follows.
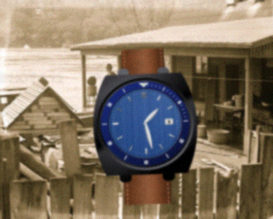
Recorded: **1:28**
